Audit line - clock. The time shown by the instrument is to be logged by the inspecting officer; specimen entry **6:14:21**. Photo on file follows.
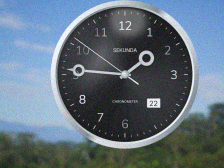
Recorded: **1:45:51**
